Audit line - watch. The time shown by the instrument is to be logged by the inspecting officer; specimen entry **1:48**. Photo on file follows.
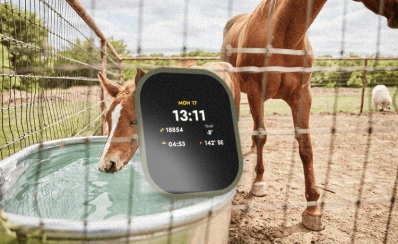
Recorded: **13:11**
